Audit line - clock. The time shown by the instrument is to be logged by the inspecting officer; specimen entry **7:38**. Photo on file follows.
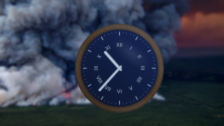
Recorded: **10:37**
